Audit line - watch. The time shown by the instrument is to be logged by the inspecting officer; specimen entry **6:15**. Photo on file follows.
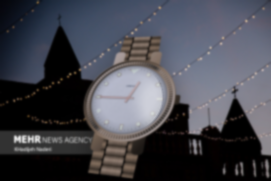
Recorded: **12:45**
